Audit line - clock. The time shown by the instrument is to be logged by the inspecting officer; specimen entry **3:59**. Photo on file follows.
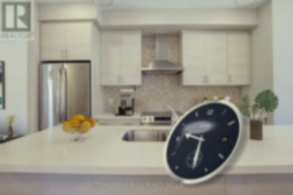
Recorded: **9:29**
